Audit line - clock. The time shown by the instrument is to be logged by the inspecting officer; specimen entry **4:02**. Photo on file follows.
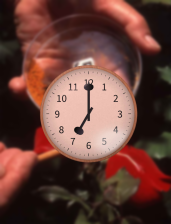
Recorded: **7:00**
